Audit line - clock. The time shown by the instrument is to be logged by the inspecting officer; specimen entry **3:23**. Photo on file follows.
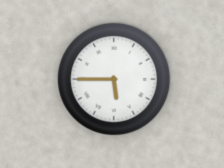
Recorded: **5:45**
